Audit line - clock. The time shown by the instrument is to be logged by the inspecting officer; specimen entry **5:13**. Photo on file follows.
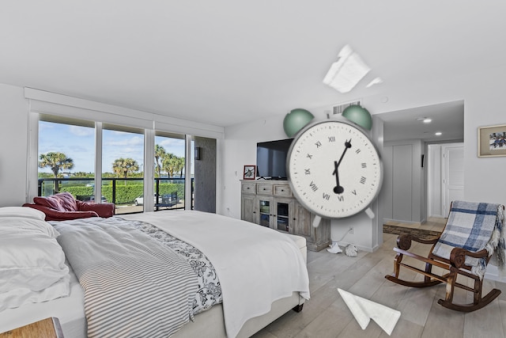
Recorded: **6:06**
